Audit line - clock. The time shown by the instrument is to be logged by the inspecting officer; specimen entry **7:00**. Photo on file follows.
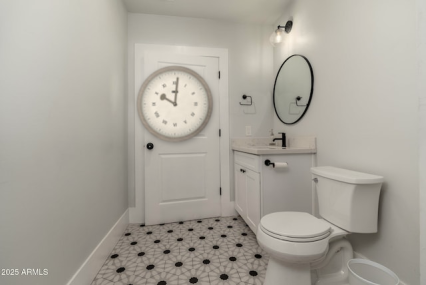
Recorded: **10:01**
